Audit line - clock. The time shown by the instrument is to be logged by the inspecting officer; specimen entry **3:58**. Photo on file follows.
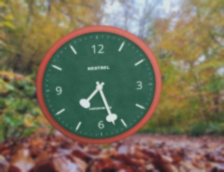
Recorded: **7:27**
